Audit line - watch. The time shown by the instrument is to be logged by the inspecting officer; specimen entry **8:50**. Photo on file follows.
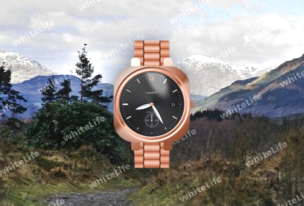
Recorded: **8:25**
